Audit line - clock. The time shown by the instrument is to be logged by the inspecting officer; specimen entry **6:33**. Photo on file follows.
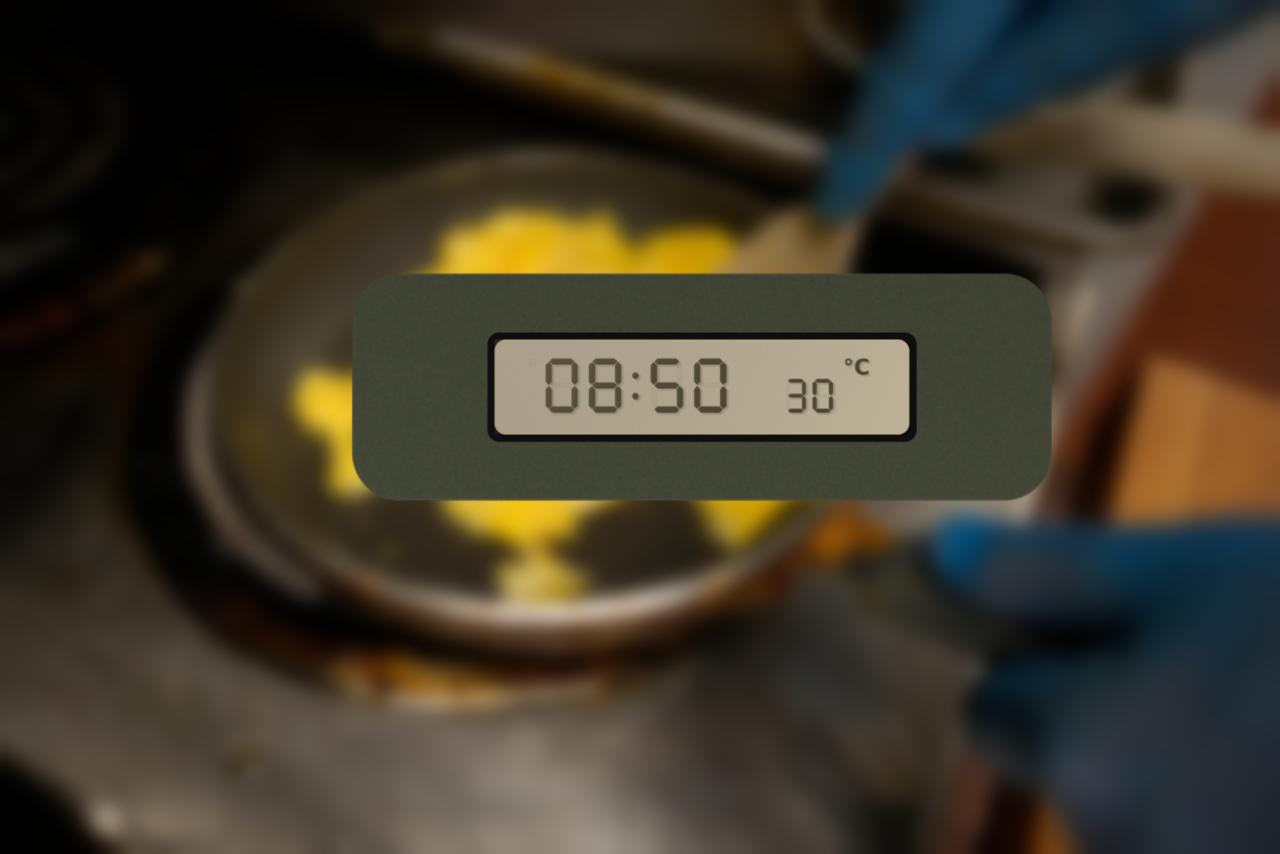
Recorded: **8:50**
